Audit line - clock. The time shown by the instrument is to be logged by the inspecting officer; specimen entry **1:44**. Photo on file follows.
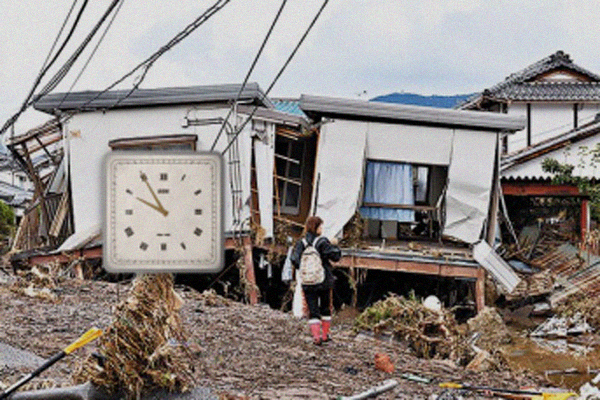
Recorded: **9:55**
